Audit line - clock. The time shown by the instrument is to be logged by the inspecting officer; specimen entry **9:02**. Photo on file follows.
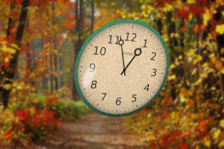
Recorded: **12:57**
